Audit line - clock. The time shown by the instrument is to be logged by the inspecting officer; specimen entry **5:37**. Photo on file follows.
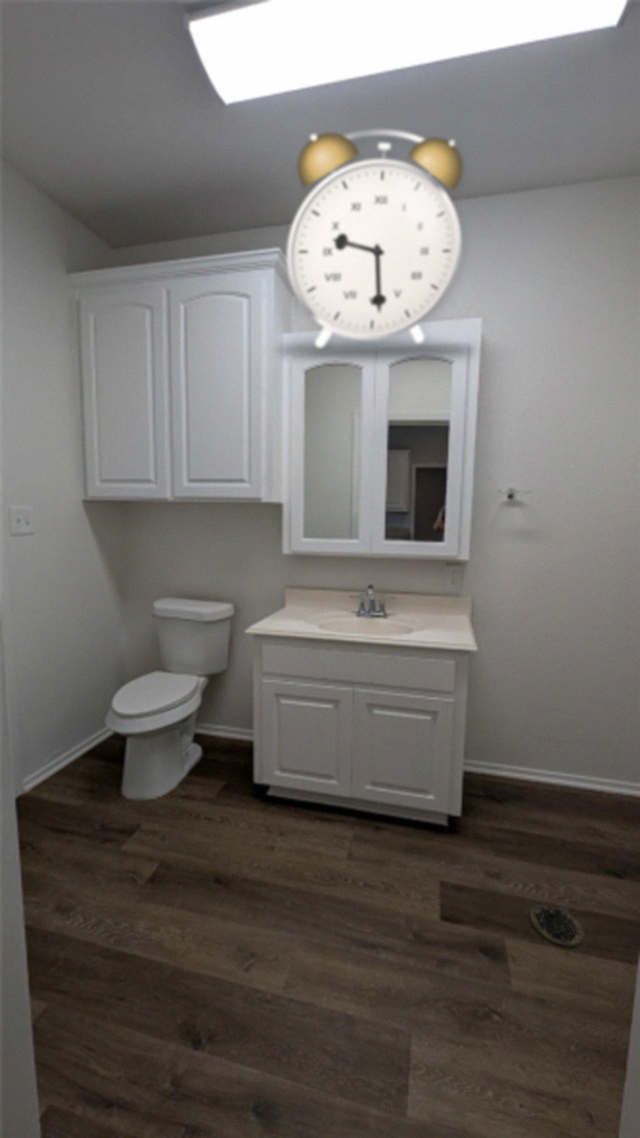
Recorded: **9:29**
